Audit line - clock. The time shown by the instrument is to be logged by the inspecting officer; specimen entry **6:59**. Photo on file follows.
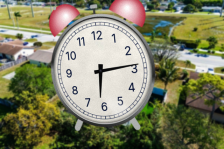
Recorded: **6:14**
